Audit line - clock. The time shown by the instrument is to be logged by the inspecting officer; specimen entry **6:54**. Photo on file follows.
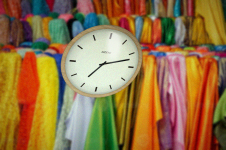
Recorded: **7:12**
